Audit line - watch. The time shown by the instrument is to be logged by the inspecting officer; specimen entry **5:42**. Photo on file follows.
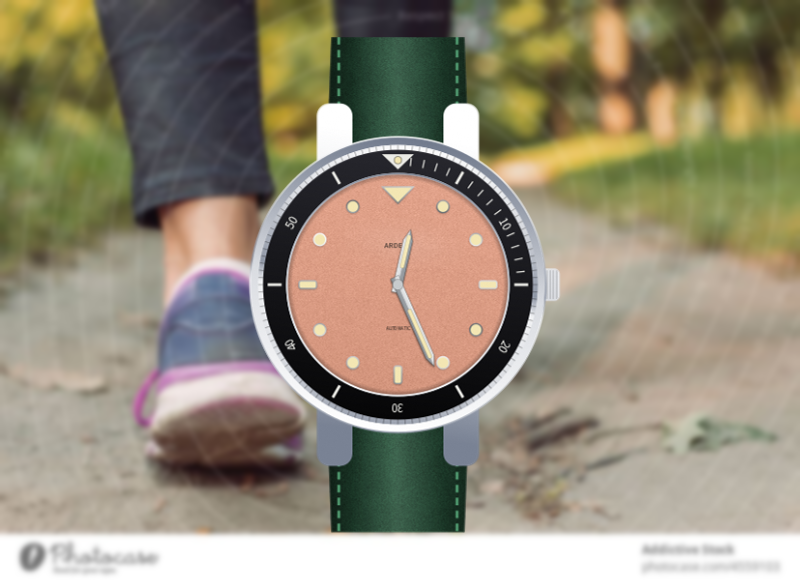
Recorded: **12:26**
